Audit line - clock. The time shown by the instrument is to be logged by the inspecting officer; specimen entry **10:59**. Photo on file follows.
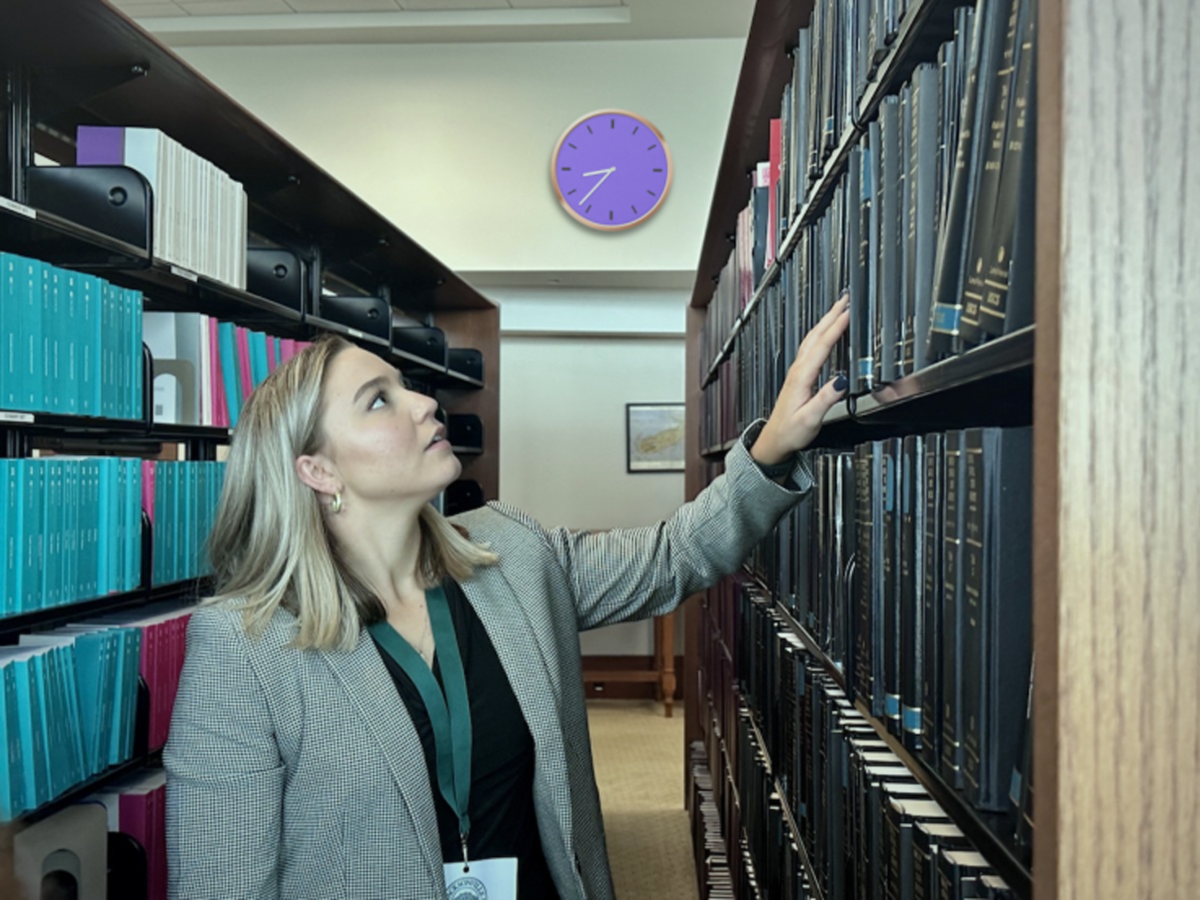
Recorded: **8:37**
